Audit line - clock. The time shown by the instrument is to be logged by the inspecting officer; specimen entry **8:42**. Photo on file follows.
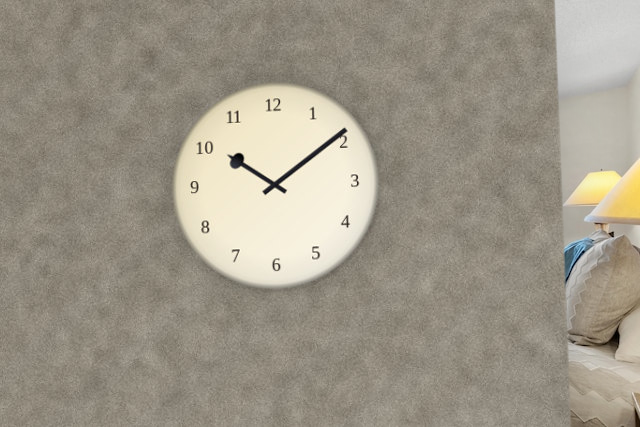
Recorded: **10:09**
